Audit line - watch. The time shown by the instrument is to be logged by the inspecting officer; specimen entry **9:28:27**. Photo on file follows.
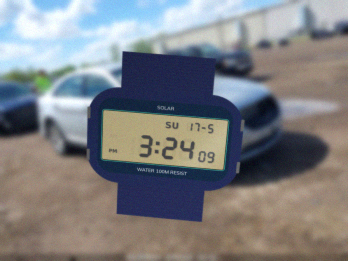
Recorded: **3:24:09**
